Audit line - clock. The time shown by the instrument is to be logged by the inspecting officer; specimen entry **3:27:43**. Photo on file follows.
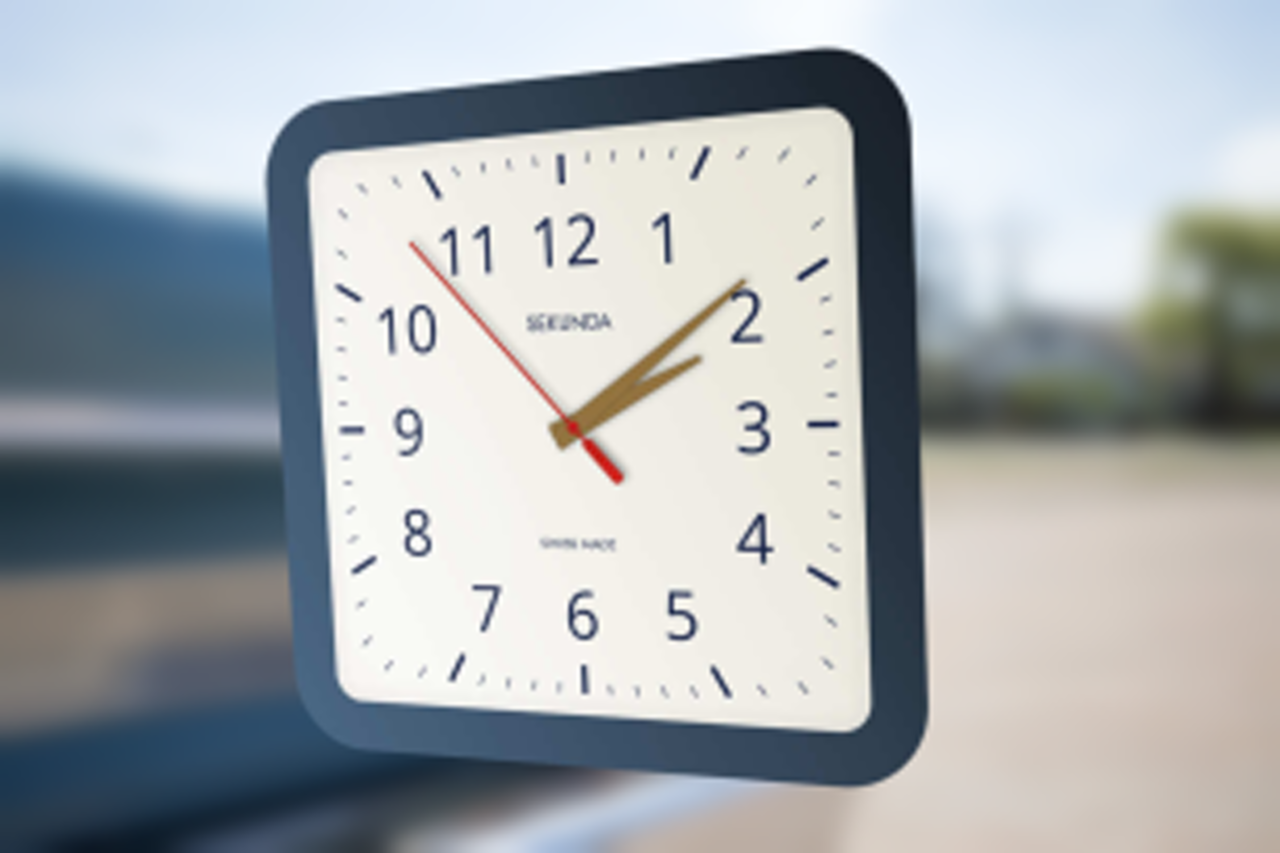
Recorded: **2:08:53**
